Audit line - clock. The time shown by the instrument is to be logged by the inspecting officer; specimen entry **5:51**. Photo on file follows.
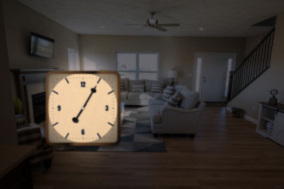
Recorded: **7:05**
